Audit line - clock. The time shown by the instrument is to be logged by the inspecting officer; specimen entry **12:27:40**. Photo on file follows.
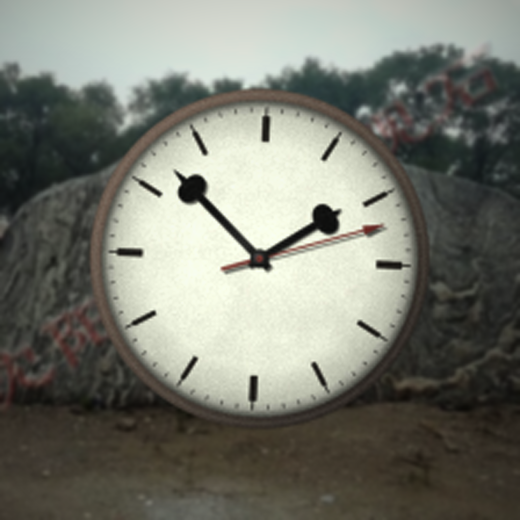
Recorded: **1:52:12**
